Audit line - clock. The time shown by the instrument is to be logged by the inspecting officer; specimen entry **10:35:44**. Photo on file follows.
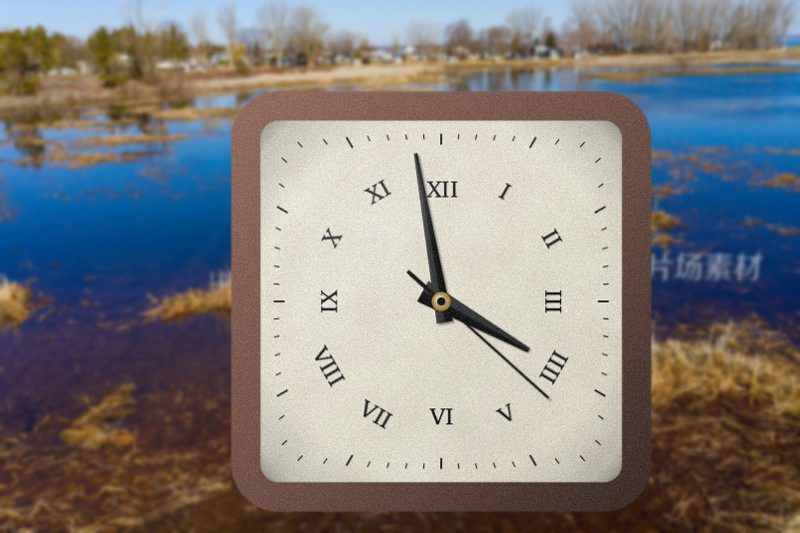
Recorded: **3:58:22**
